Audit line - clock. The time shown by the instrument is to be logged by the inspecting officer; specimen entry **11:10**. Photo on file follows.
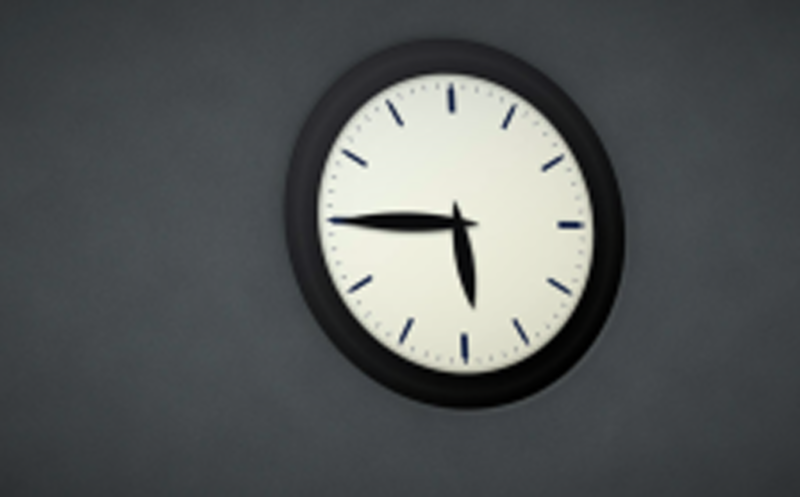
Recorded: **5:45**
